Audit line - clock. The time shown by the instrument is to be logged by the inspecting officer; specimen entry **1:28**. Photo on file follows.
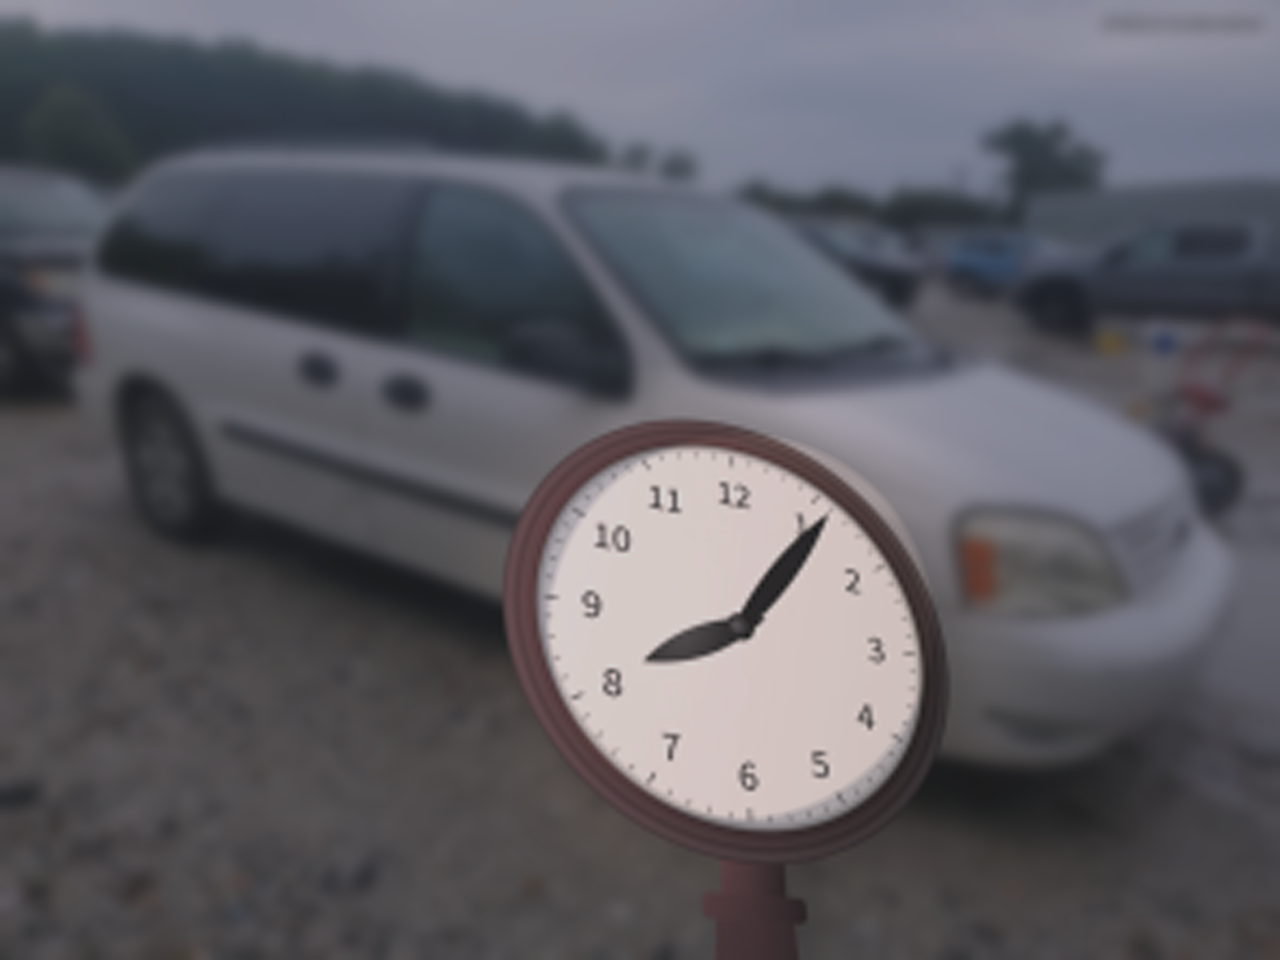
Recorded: **8:06**
